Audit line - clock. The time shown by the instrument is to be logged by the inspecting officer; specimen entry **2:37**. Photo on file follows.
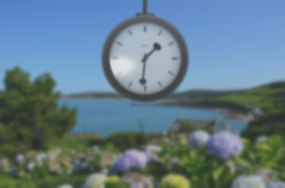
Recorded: **1:31**
